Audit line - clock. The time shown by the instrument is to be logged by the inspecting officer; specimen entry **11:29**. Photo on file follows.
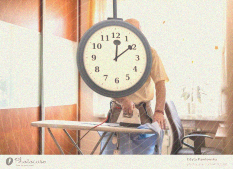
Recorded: **12:09**
